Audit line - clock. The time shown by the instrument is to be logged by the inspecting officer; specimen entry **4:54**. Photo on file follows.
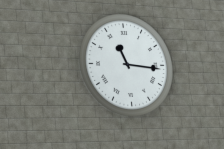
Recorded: **11:16**
